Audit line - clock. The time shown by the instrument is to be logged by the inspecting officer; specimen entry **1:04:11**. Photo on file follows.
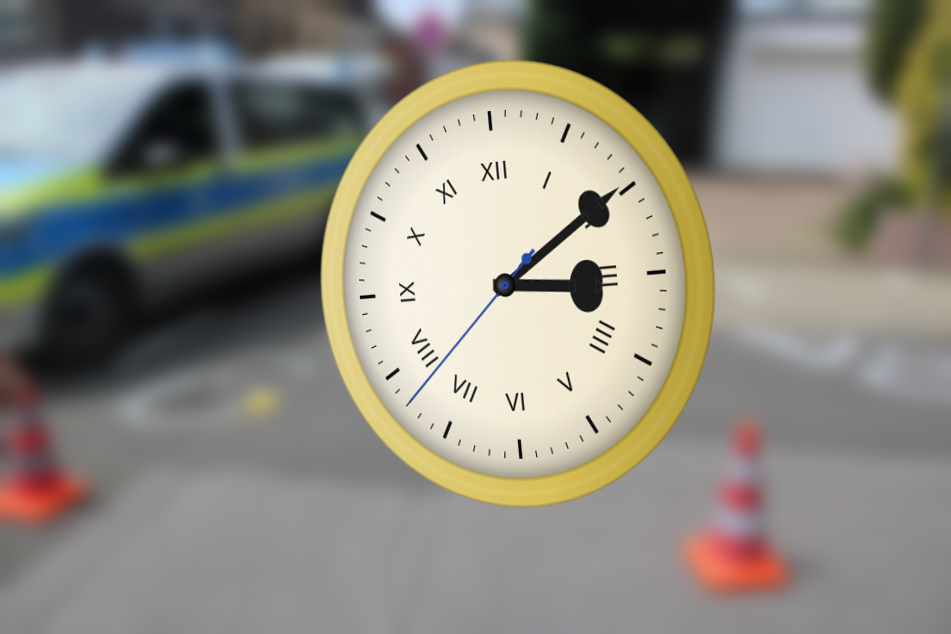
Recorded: **3:09:38**
